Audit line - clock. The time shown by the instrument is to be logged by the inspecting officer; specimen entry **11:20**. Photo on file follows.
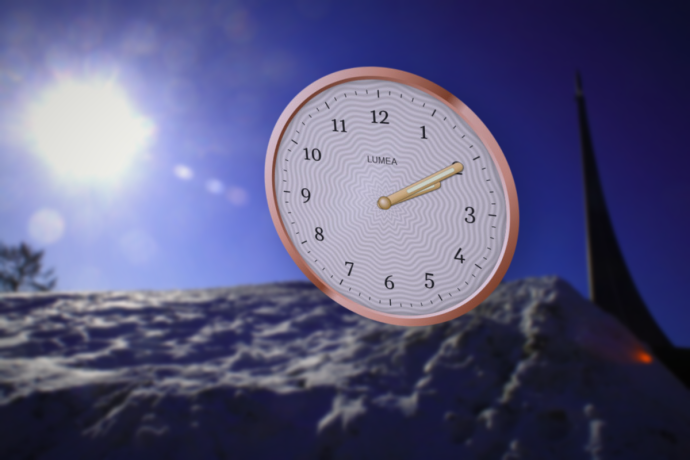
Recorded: **2:10**
